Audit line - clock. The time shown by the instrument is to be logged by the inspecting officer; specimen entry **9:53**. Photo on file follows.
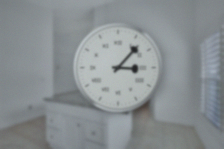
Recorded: **3:07**
